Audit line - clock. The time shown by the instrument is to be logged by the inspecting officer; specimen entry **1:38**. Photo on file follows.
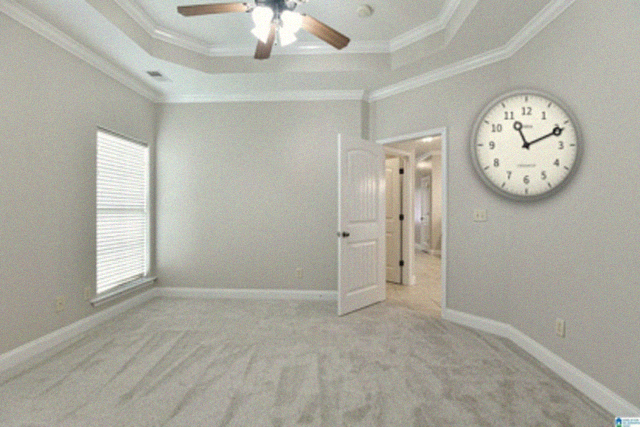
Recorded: **11:11**
